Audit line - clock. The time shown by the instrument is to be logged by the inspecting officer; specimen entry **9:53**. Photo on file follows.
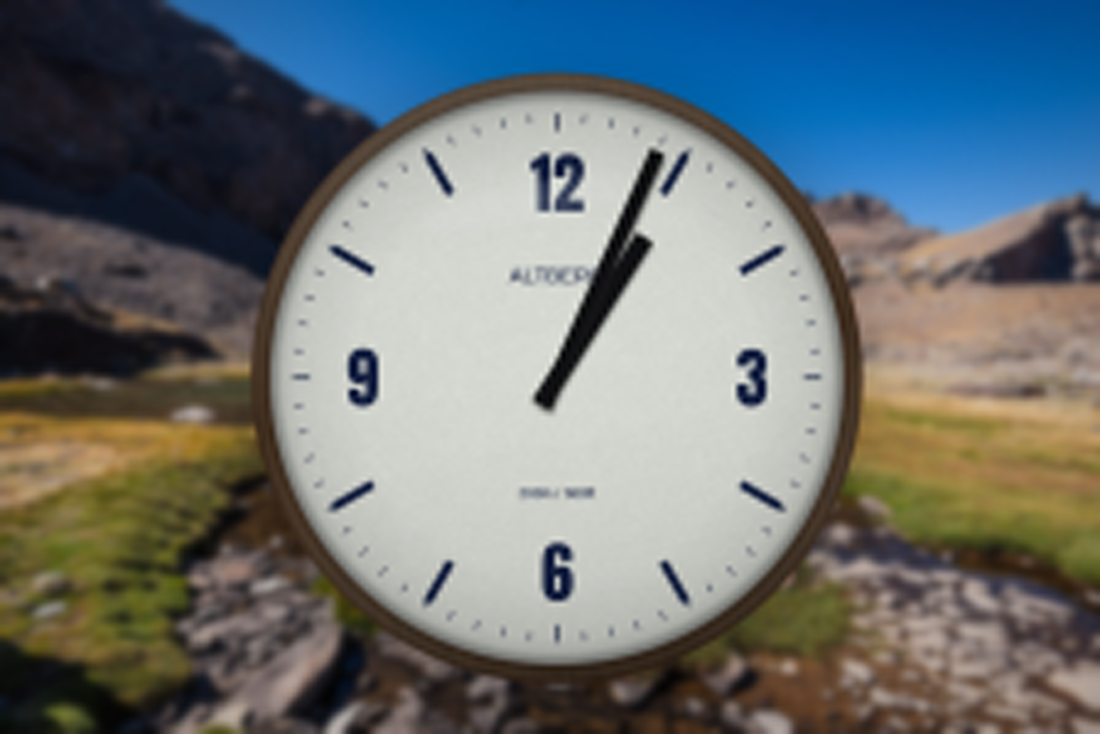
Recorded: **1:04**
